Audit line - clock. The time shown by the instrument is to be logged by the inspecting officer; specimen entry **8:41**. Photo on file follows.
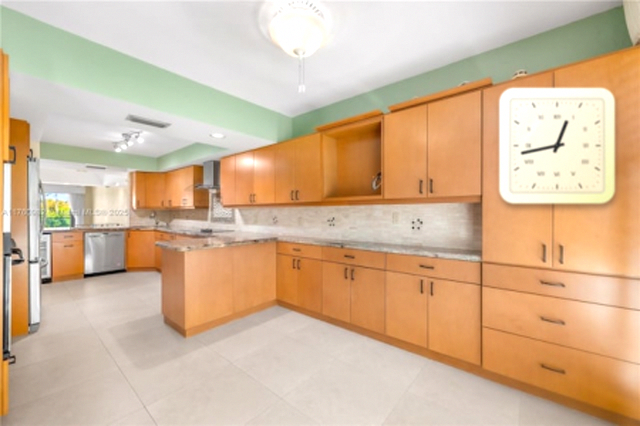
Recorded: **12:43**
